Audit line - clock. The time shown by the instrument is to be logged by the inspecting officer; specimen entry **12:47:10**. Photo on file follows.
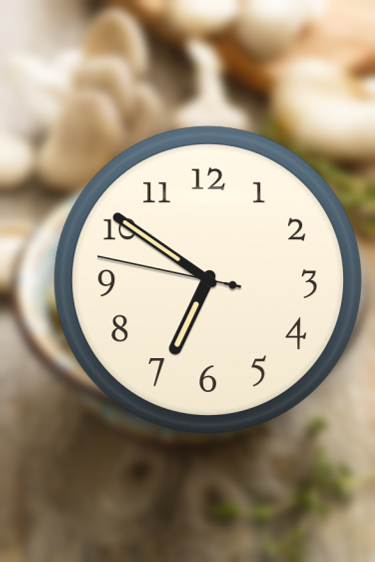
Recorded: **6:50:47**
